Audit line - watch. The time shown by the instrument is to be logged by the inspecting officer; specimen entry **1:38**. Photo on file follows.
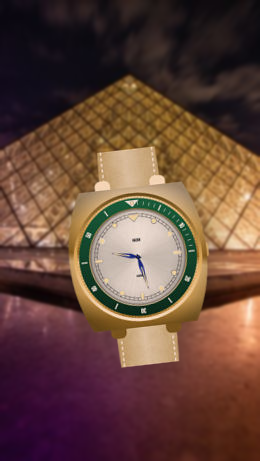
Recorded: **9:28**
